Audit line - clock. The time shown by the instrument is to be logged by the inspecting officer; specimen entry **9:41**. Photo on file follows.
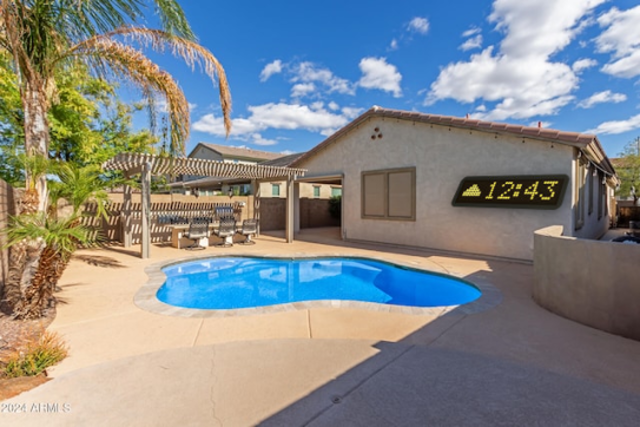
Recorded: **12:43**
